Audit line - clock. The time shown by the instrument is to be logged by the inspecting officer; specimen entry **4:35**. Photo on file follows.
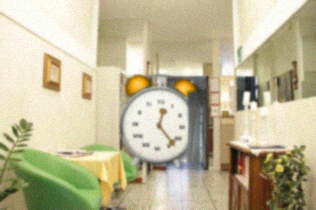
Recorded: **12:23**
